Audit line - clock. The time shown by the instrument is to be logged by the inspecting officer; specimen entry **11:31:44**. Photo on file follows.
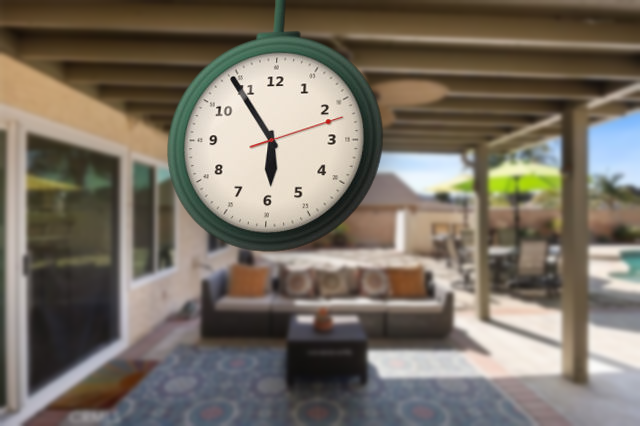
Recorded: **5:54:12**
